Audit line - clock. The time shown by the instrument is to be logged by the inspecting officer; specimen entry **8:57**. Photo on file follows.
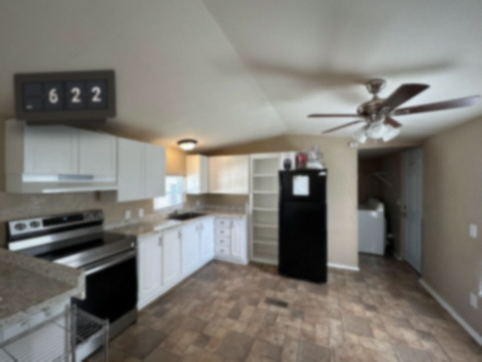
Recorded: **6:22**
